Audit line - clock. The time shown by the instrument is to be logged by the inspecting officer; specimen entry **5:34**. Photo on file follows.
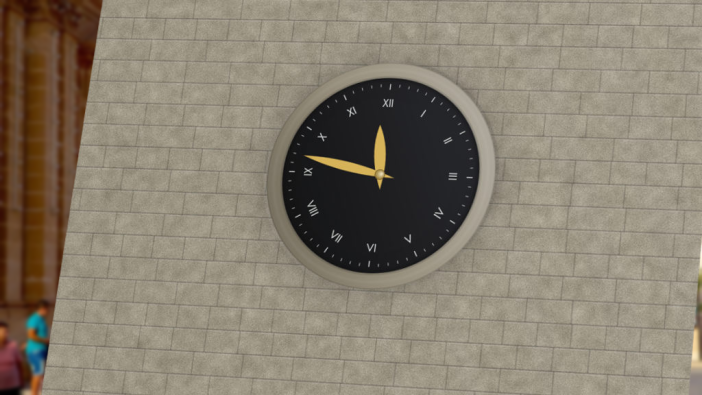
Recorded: **11:47**
